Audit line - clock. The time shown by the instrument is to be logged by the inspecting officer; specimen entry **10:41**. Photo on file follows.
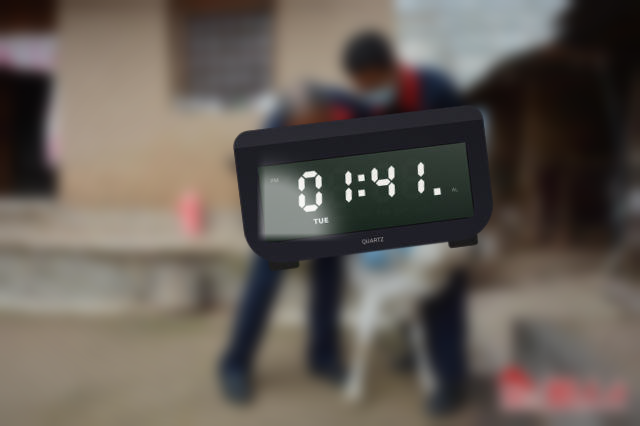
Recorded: **1:41**
